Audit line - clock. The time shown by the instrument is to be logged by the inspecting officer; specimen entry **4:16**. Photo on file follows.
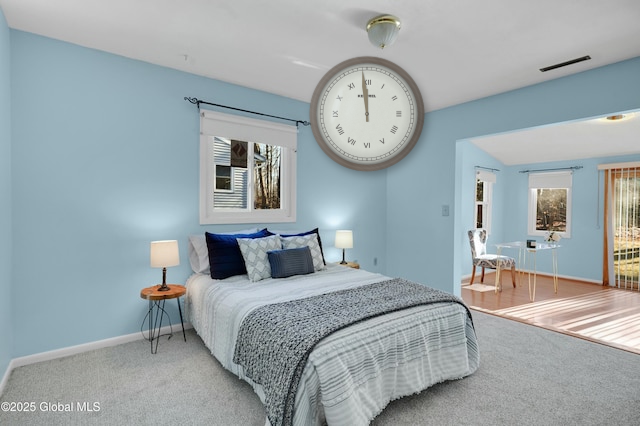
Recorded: **11:59**
